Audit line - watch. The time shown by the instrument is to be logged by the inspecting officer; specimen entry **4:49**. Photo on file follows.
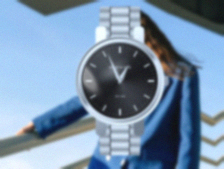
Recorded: **12:56**
